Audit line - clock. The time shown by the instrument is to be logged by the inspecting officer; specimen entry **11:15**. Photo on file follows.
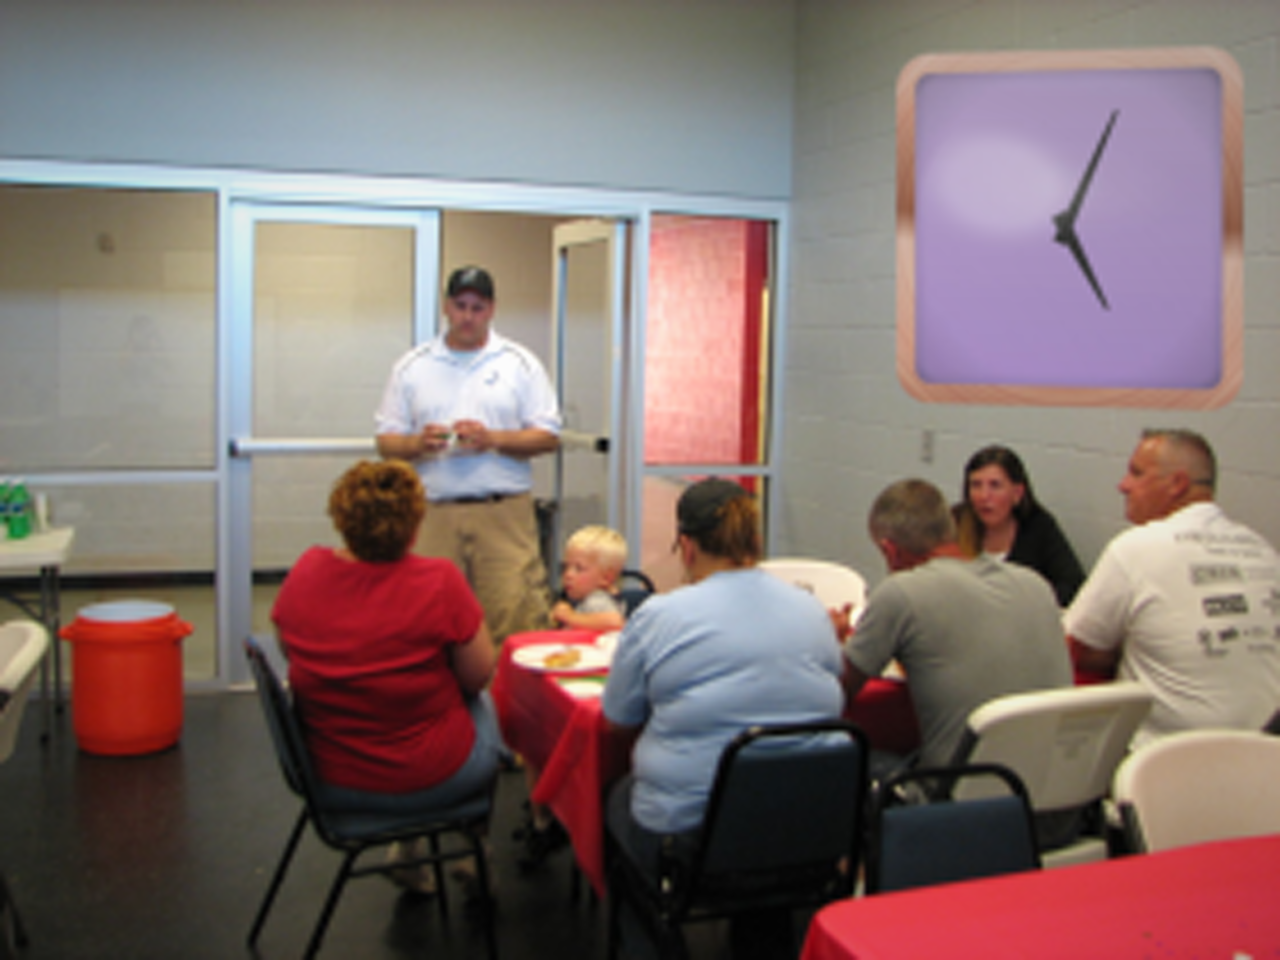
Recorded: **5:04**
